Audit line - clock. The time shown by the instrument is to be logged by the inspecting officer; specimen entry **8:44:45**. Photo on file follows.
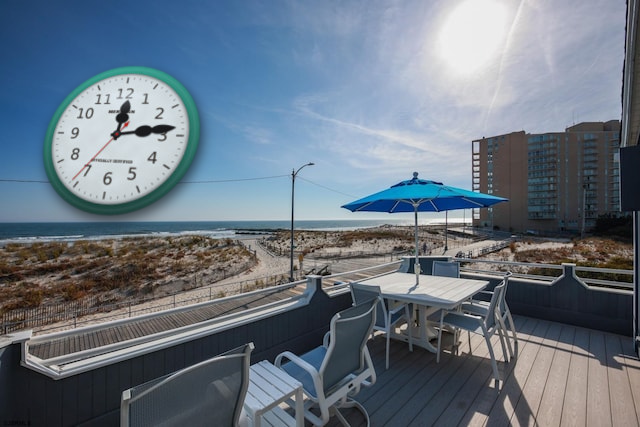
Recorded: **12:13:36**
